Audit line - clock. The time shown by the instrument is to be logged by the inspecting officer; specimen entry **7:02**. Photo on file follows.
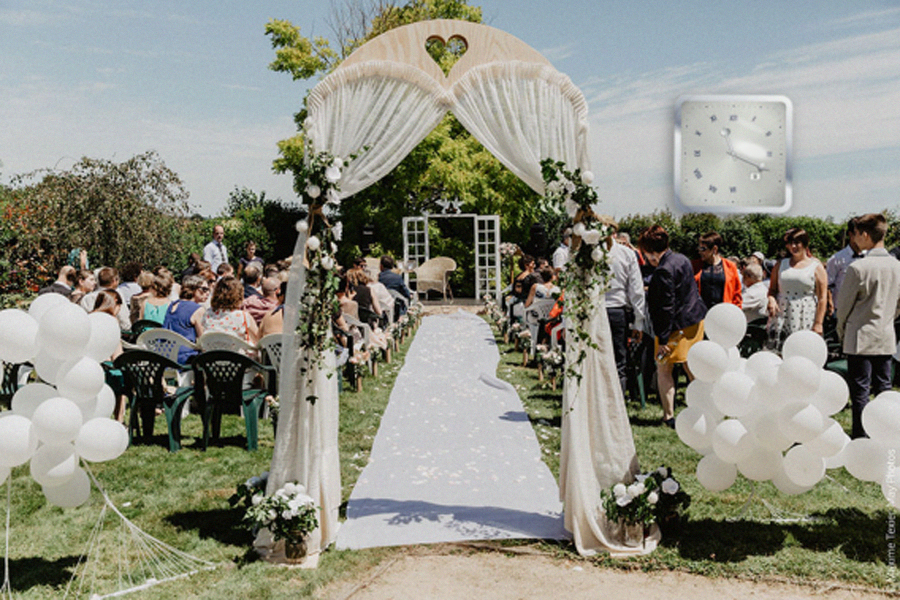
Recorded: **11:19**
